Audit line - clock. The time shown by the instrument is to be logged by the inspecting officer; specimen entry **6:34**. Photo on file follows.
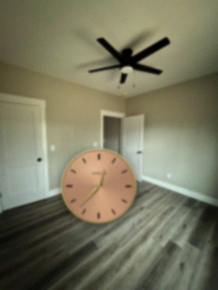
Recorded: **12:37**
